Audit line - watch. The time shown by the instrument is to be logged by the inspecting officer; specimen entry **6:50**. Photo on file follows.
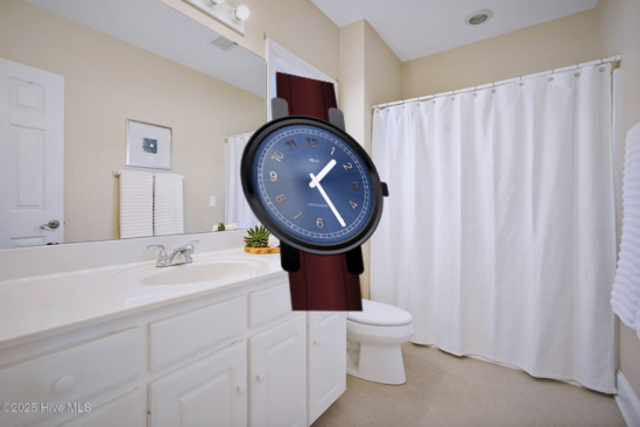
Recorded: **1:25**
